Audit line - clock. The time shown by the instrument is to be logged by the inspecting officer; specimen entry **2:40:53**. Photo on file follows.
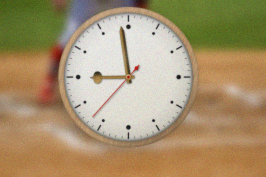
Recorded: **8:58:37**
